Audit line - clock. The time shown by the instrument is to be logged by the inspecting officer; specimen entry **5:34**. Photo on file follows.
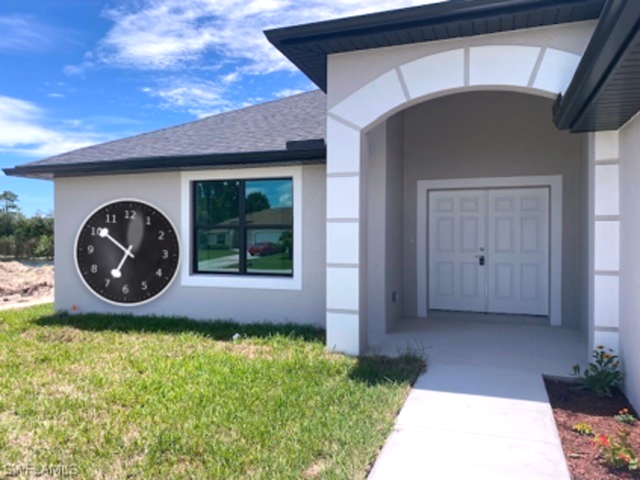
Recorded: **6:51**
